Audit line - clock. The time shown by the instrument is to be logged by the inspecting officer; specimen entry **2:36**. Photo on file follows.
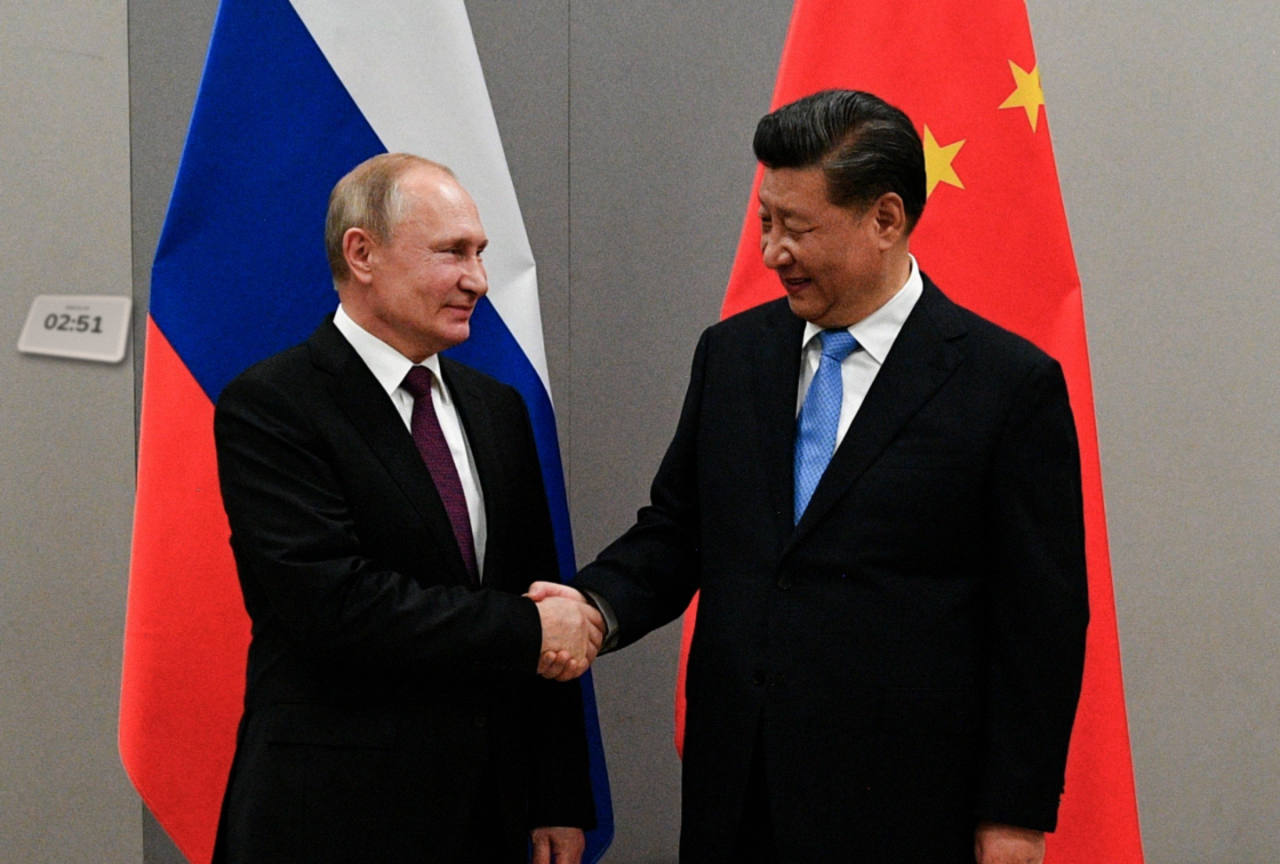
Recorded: **2:51**
